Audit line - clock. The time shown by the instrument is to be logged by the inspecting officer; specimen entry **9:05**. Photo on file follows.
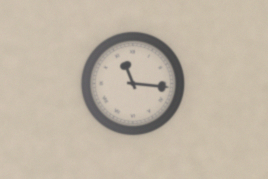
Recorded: **11:16**
